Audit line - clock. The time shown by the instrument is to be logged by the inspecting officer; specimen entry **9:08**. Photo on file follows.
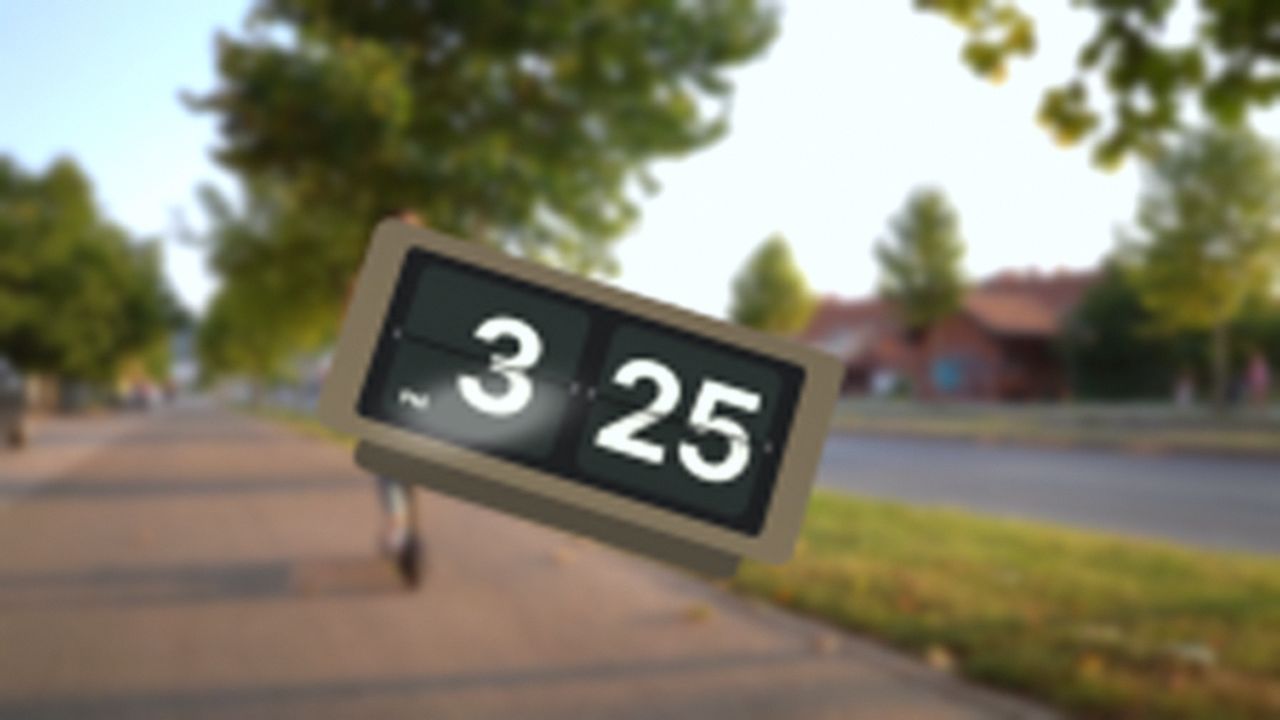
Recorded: **3:25**
